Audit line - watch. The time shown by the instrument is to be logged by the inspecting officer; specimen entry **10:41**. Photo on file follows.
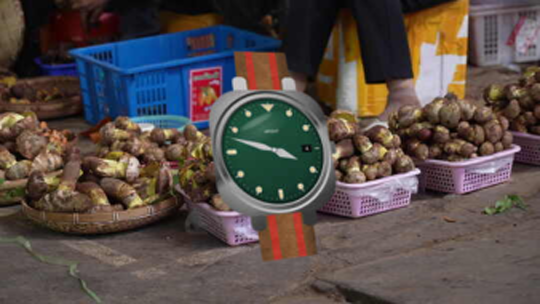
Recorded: **3:48**
